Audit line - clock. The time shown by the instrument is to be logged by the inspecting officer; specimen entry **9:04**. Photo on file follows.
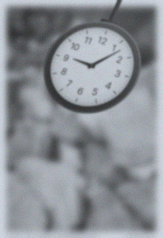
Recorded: **9:07**
